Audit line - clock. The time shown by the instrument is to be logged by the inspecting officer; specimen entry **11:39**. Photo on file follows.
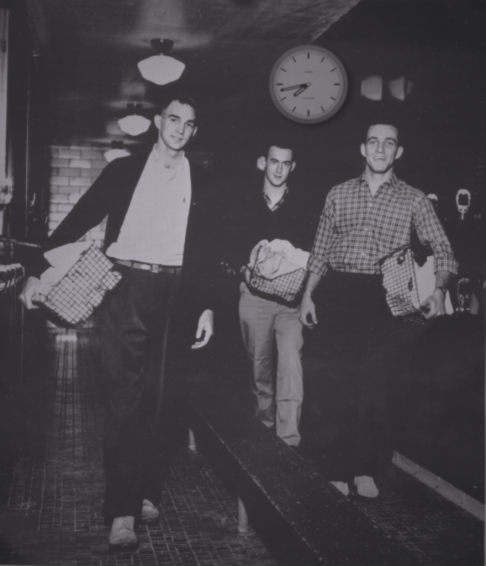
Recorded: **7:43**
